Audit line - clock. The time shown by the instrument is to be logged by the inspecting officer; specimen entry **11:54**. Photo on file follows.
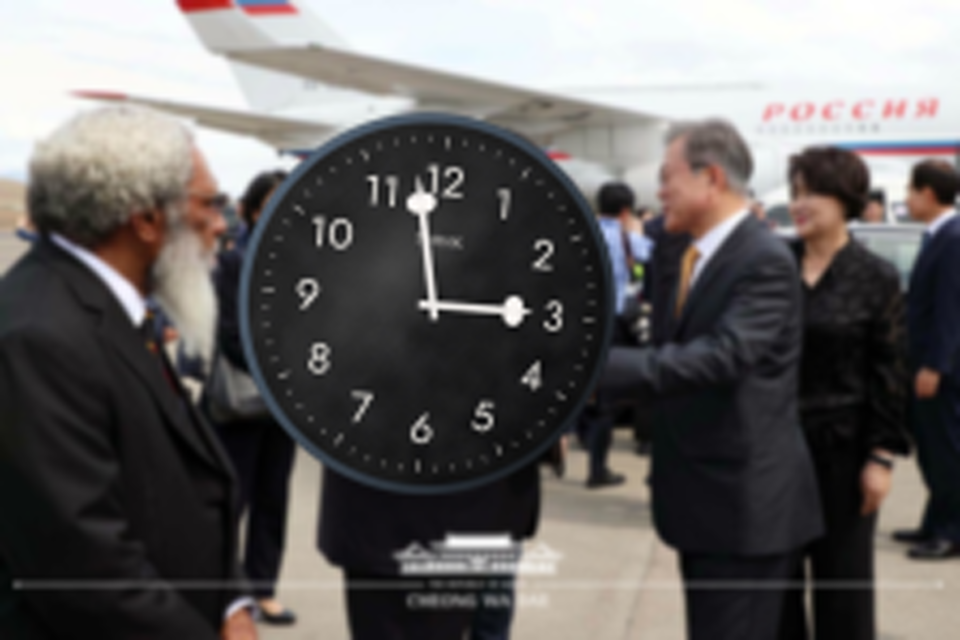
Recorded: **2:58**
